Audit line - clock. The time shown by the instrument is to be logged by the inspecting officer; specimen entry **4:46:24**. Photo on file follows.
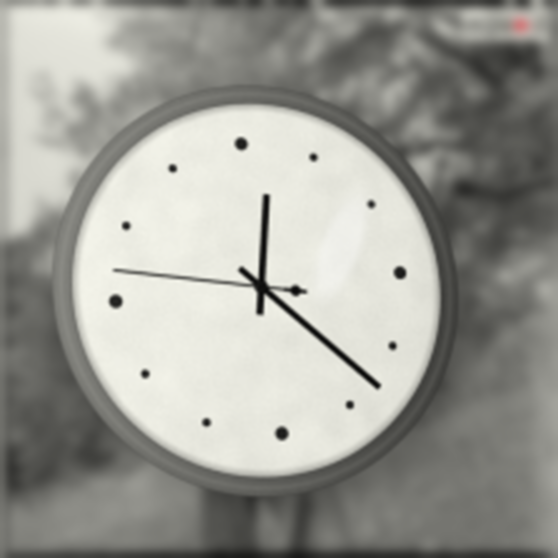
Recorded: **12:22:47**
